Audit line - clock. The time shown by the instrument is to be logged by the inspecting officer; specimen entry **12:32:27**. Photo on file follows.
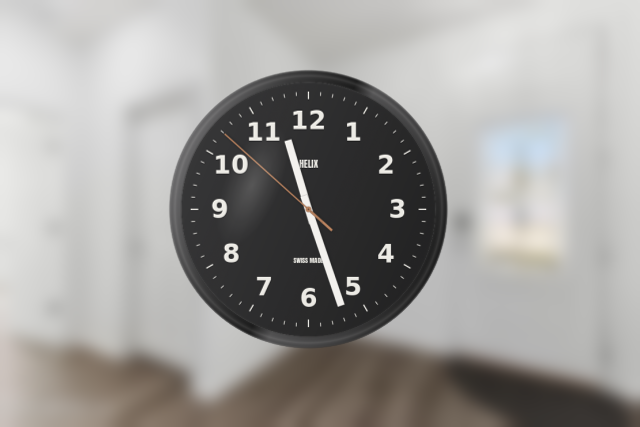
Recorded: **11:26:52**
